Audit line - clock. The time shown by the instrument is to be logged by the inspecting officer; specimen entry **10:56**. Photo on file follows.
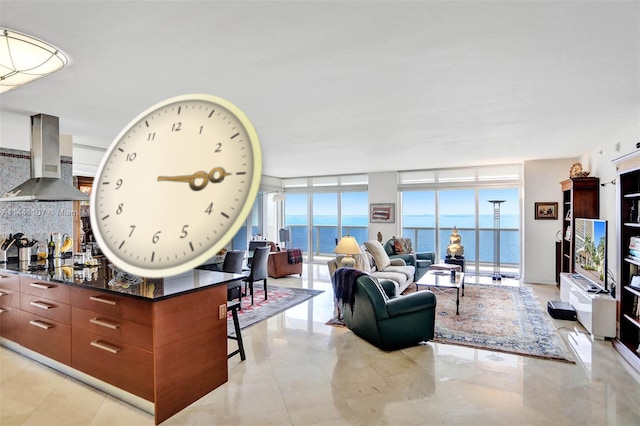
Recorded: **3:15**
